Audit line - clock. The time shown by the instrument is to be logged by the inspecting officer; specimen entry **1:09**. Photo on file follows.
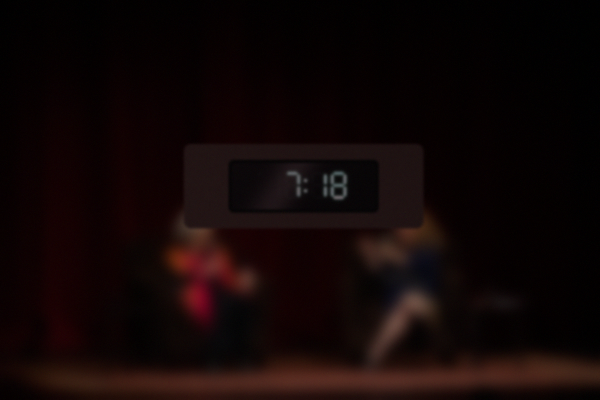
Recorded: **7:18**
